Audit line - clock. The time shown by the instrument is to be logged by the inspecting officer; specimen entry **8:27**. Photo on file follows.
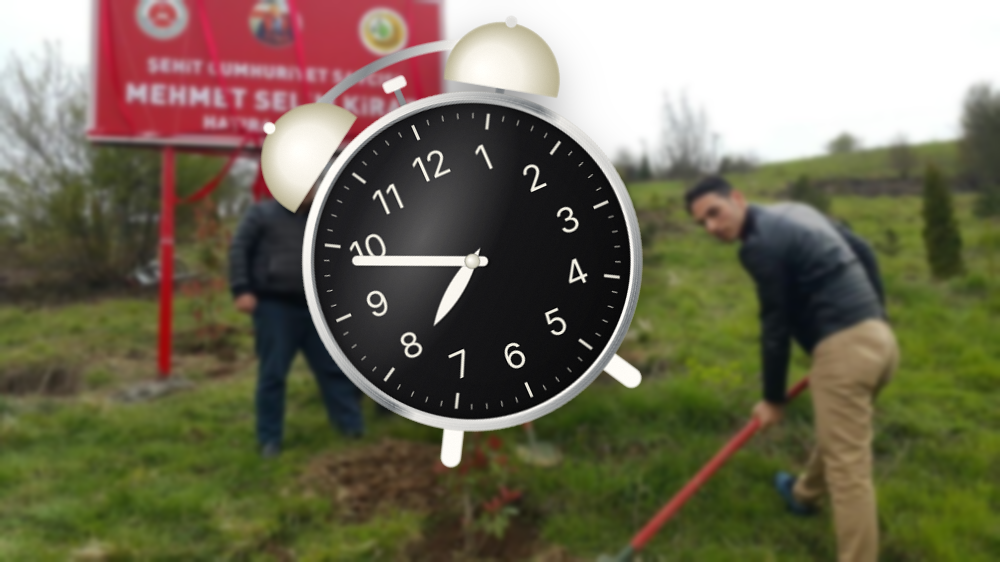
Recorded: **7:49**
